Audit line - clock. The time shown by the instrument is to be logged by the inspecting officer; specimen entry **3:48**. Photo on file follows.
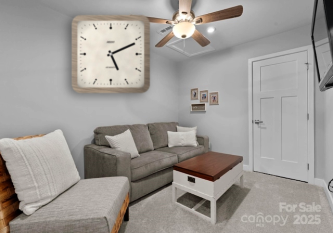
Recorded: **5:11**
